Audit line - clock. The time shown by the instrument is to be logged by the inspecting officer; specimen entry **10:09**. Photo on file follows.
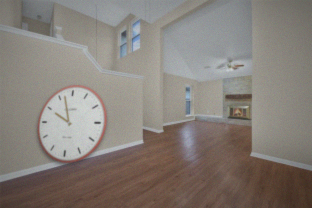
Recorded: **9:57**
